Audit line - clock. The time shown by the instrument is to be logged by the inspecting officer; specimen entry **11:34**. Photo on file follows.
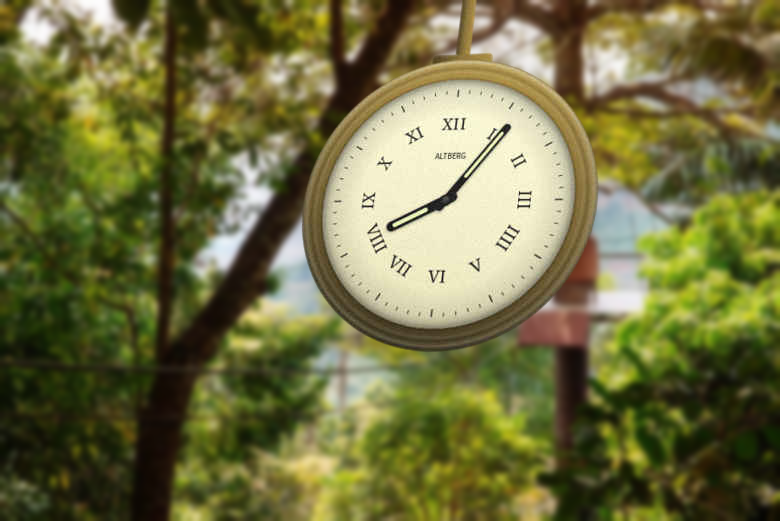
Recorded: **8:06**
